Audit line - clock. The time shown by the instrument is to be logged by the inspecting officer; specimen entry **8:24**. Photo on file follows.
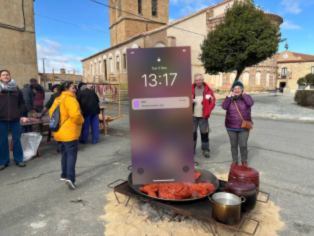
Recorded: **13:17**
